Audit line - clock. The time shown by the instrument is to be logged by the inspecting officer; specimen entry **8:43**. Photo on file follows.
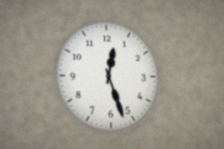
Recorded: **12:27**
